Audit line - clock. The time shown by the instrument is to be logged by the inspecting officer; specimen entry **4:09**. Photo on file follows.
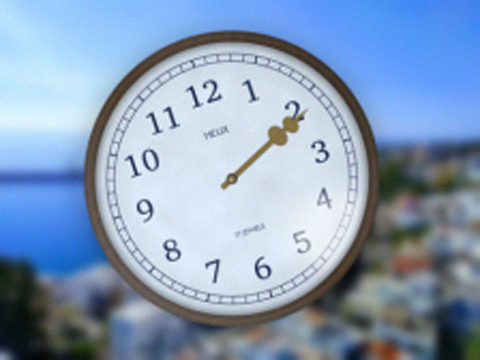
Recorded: **2:11**
